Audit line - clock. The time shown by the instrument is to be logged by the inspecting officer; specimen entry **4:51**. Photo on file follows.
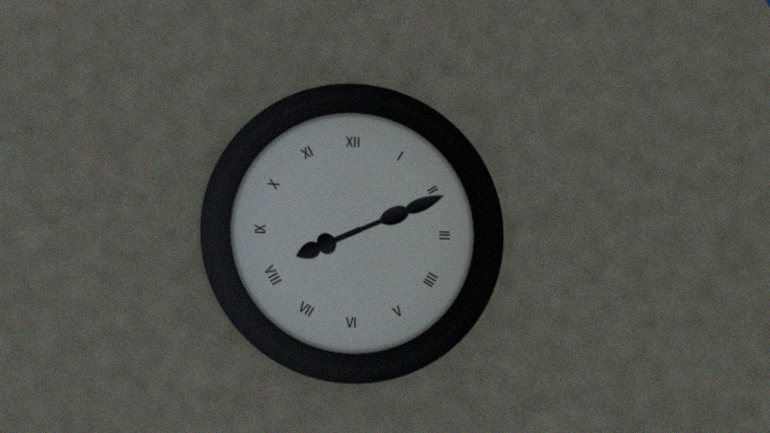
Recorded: **8:11**
